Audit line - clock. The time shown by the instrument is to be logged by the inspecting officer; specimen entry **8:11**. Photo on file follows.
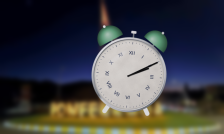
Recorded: **2:10**
